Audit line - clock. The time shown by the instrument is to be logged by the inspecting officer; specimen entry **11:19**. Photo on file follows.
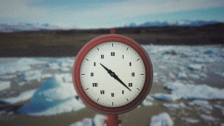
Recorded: **10:22**
